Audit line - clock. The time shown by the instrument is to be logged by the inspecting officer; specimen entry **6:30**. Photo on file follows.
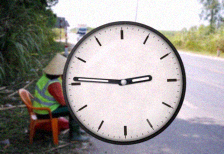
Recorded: **2:46**
